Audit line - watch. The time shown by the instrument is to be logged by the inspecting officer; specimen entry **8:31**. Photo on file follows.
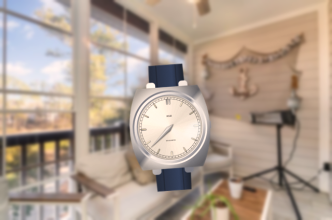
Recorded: **7:38**
